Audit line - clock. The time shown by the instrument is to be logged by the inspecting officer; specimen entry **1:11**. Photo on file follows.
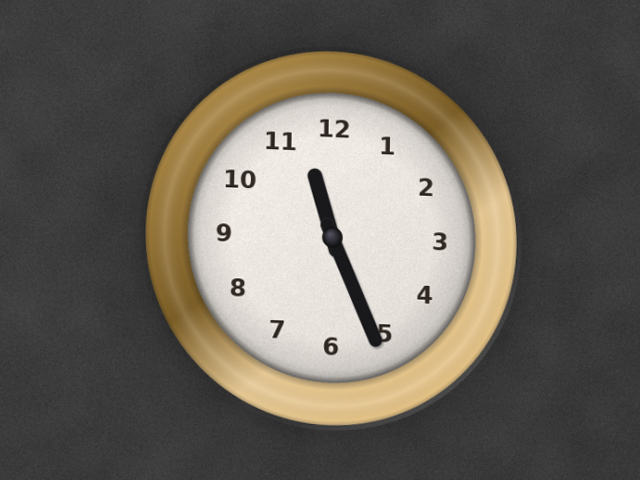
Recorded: **11:26**
